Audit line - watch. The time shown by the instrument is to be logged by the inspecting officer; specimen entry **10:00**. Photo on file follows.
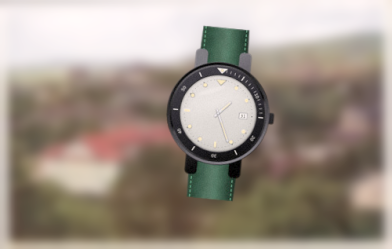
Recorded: **1:26**
